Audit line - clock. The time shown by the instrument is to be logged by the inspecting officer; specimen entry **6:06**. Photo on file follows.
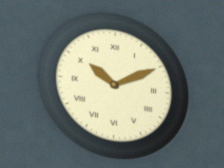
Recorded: **10:10**
